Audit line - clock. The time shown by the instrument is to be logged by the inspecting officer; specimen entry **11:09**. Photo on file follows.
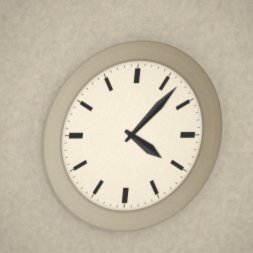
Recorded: **4:07**
